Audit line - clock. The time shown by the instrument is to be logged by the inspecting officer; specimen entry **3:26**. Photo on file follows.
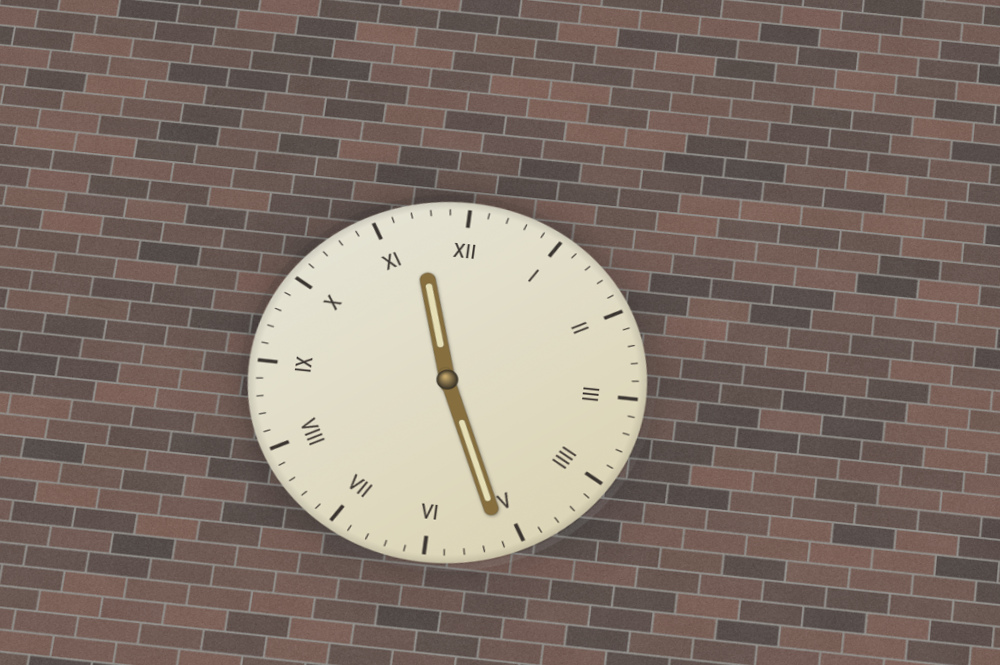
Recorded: **11:26**
